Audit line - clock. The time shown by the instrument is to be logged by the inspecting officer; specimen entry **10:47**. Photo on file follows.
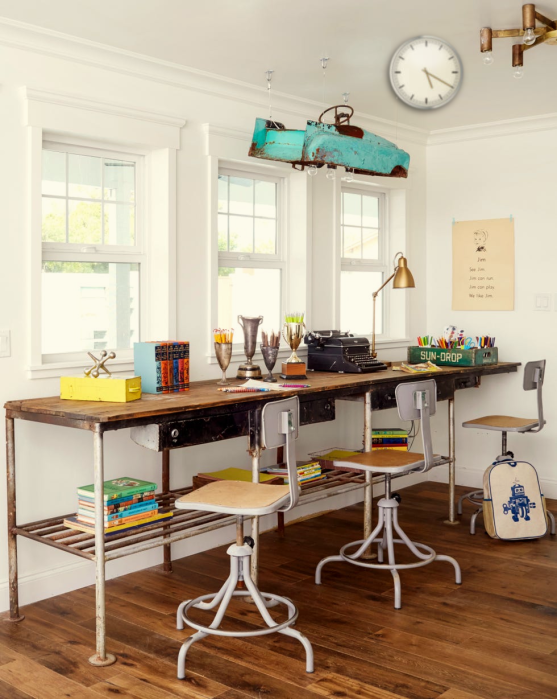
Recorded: **5:20**
